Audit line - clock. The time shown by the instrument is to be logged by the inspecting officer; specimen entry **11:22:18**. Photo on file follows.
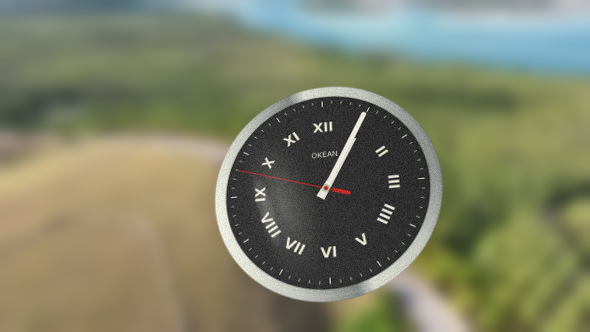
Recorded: **1:04:48**
